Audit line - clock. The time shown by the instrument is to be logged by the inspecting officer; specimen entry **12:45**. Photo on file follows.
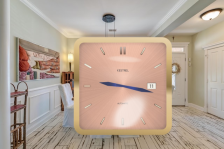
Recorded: **9:17**
